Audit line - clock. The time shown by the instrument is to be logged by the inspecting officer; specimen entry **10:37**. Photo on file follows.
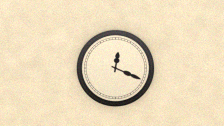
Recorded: **12:19**
